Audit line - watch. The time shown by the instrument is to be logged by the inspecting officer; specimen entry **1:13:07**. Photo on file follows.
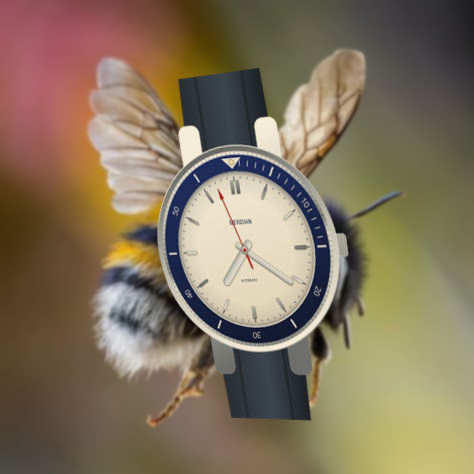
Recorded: **7:20:57**
